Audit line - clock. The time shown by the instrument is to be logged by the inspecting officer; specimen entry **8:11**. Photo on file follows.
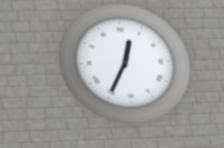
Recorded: **12:35**
